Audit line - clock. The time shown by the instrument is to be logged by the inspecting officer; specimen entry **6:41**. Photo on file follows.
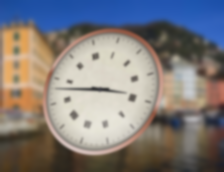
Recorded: **3:48**
